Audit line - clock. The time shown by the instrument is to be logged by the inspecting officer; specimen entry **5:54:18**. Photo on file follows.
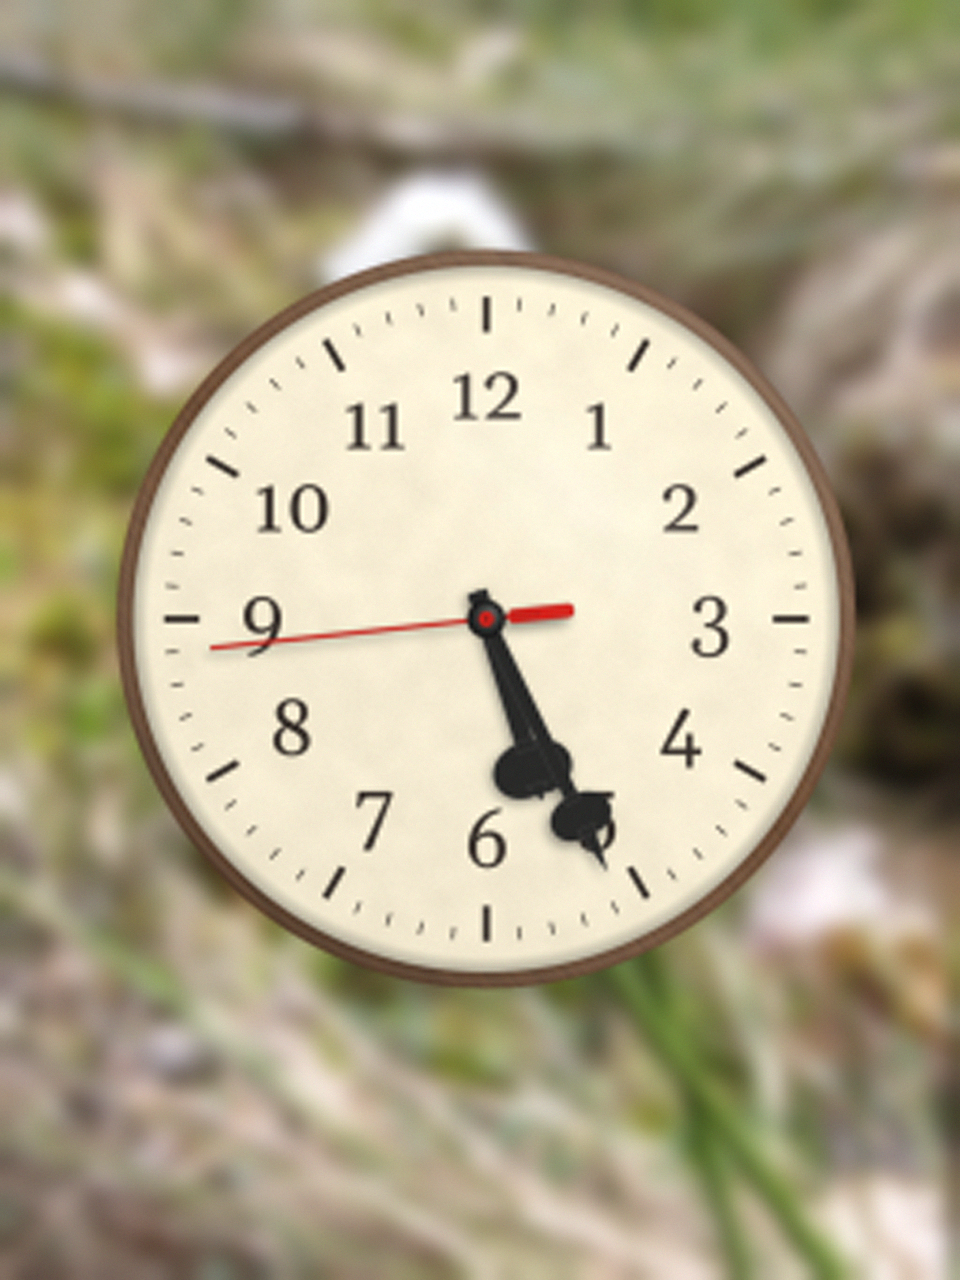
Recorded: **5:25:44**
